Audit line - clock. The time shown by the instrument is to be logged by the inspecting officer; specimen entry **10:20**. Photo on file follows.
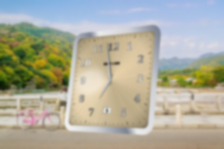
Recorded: **6:58**
